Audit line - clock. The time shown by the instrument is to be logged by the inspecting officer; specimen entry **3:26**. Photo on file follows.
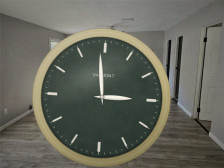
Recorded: **2:59**
